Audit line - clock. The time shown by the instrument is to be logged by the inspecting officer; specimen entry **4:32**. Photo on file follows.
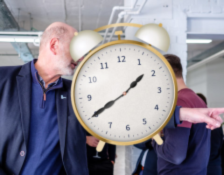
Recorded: **1:40**
